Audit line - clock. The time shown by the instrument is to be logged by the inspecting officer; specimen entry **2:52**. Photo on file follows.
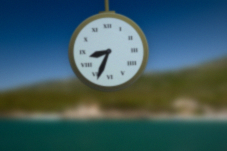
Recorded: **8:34**
